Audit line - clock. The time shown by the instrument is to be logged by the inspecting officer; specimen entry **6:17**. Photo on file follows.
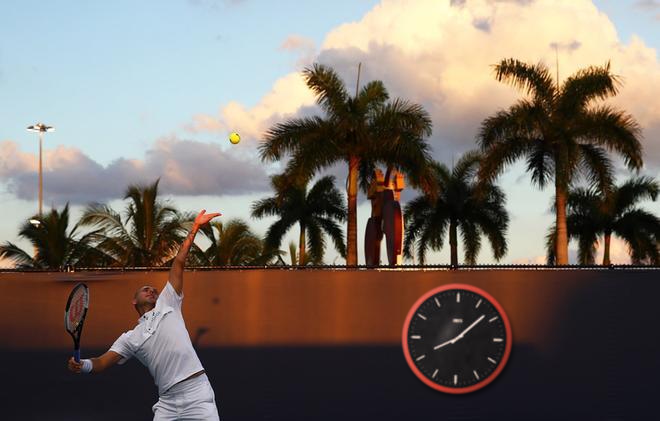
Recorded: **8:08**
